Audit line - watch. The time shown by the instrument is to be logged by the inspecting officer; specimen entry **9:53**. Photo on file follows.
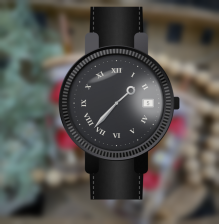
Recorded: **1:37**
